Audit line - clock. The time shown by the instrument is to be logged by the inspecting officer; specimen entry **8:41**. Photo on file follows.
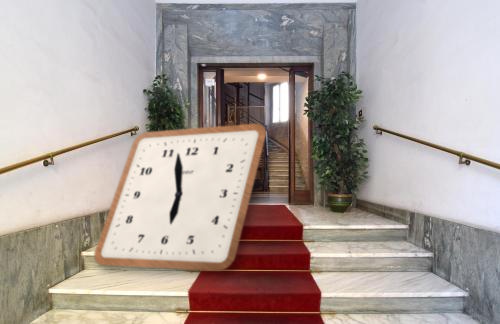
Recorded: **5:57**
